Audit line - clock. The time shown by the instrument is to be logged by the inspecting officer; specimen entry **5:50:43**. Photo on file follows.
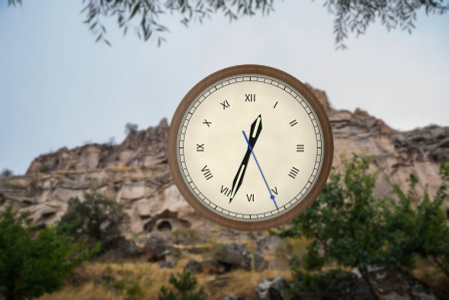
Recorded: **12:33:26**
